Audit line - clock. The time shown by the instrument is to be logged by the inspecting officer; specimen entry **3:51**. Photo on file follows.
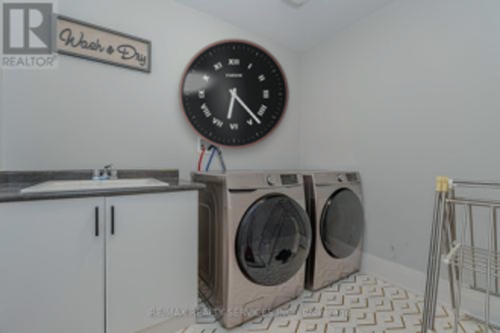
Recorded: **6:23**
